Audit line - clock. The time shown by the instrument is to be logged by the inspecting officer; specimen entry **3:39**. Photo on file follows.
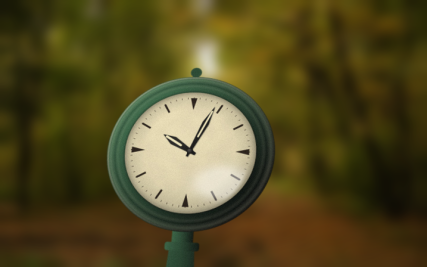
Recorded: **10:04**
